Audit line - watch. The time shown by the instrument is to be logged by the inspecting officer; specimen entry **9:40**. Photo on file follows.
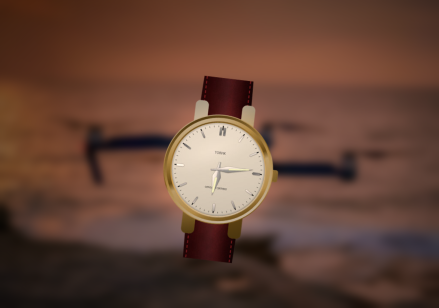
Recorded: **6:14**
